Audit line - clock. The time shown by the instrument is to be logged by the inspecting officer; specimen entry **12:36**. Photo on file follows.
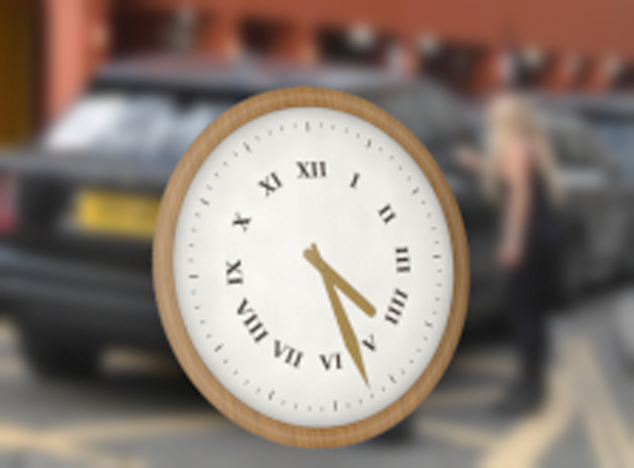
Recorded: **4:27**
